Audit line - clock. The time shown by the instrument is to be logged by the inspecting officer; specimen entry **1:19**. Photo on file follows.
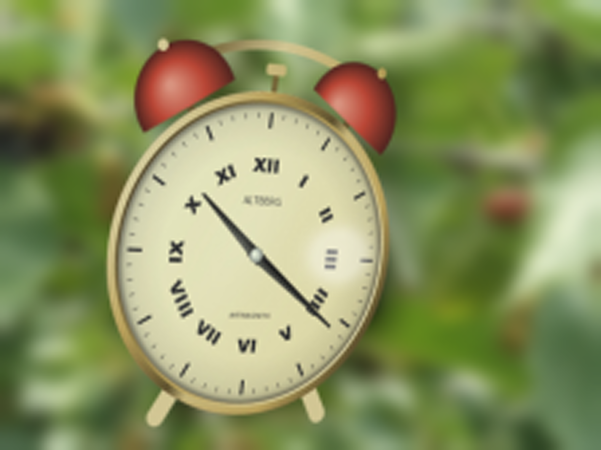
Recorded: **10:21**
